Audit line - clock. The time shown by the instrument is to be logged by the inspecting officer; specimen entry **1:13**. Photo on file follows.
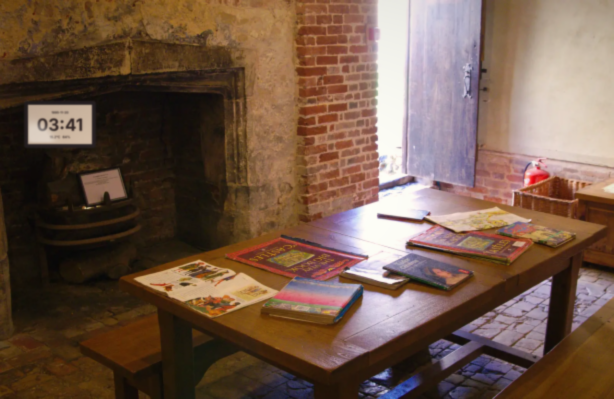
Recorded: **3:41**
